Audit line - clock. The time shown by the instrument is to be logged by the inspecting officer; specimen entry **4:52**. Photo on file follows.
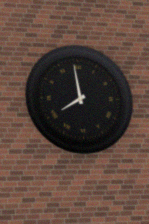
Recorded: **7:59**
